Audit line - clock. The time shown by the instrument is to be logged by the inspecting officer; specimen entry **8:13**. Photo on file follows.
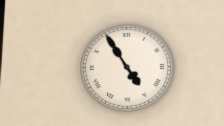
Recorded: **4:55**
